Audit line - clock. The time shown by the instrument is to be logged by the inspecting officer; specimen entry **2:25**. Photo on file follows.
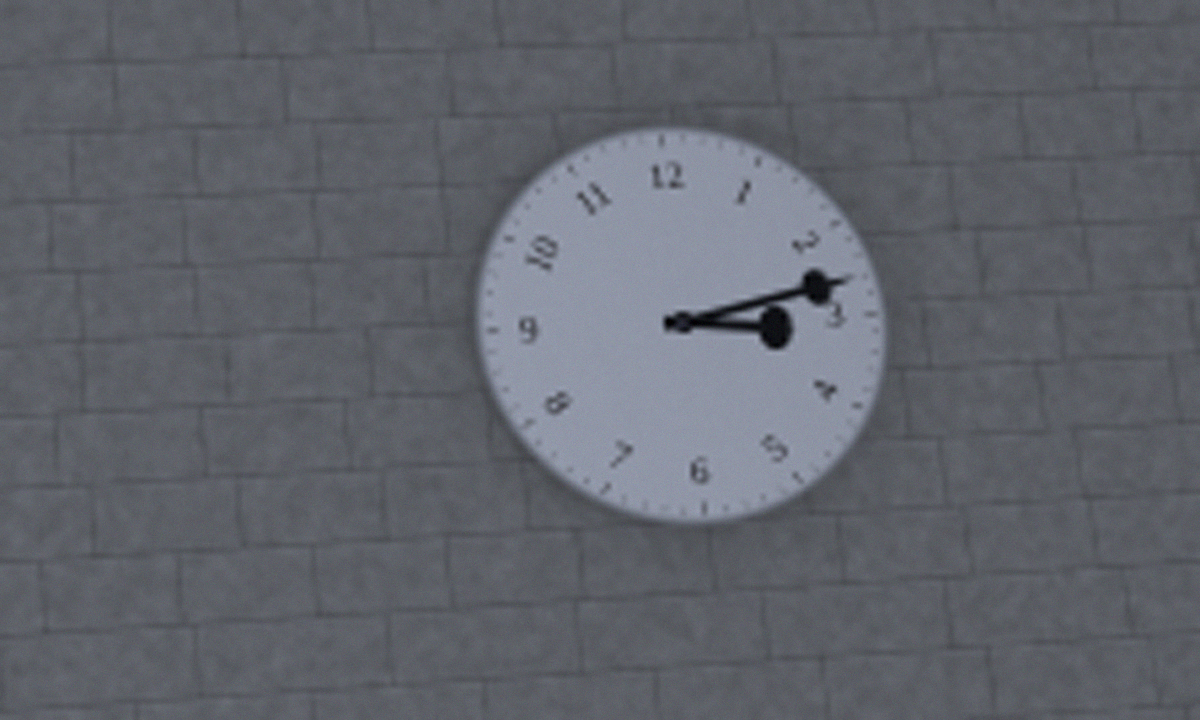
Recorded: **3:13**
